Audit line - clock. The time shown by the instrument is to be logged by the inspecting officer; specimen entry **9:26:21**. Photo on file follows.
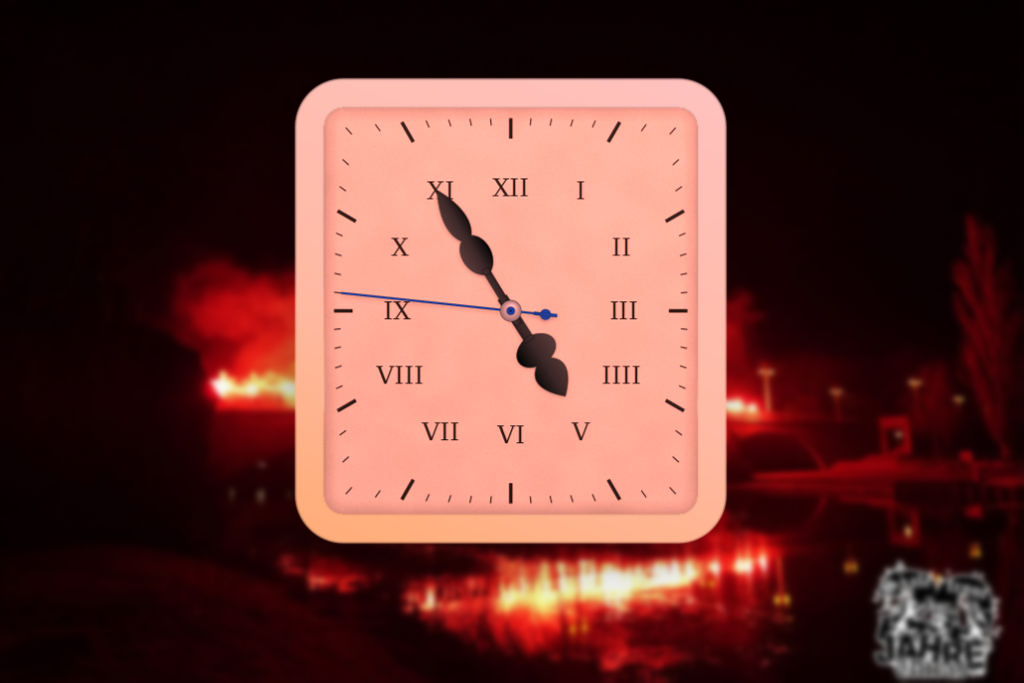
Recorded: **4:54:46**
